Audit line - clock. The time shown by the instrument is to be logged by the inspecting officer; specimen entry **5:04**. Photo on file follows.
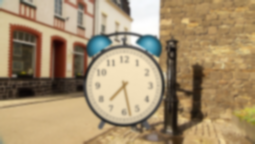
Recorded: **7:28**
